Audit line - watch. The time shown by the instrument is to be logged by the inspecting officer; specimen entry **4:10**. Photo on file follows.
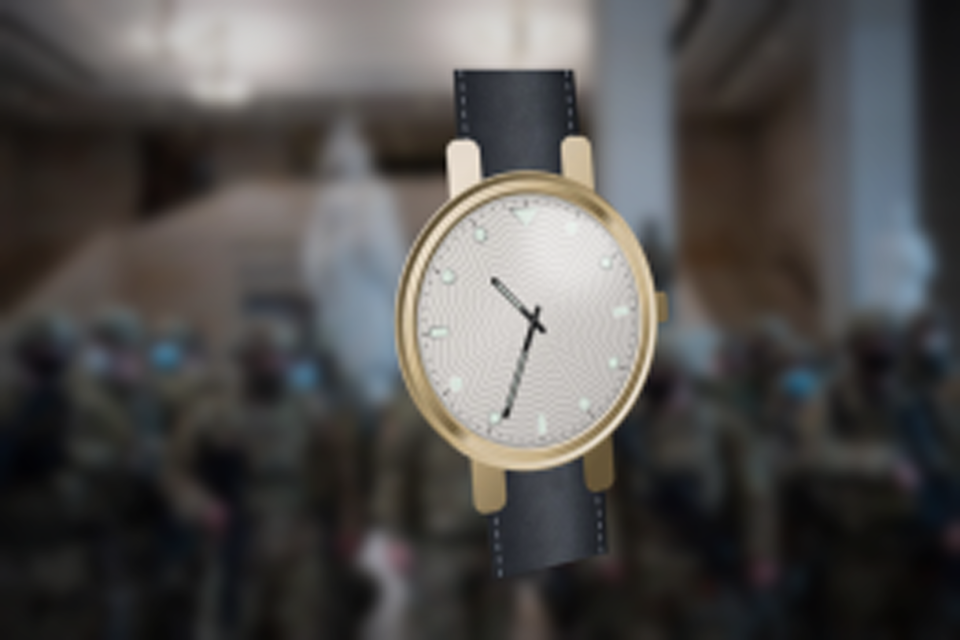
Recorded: **10:34**
